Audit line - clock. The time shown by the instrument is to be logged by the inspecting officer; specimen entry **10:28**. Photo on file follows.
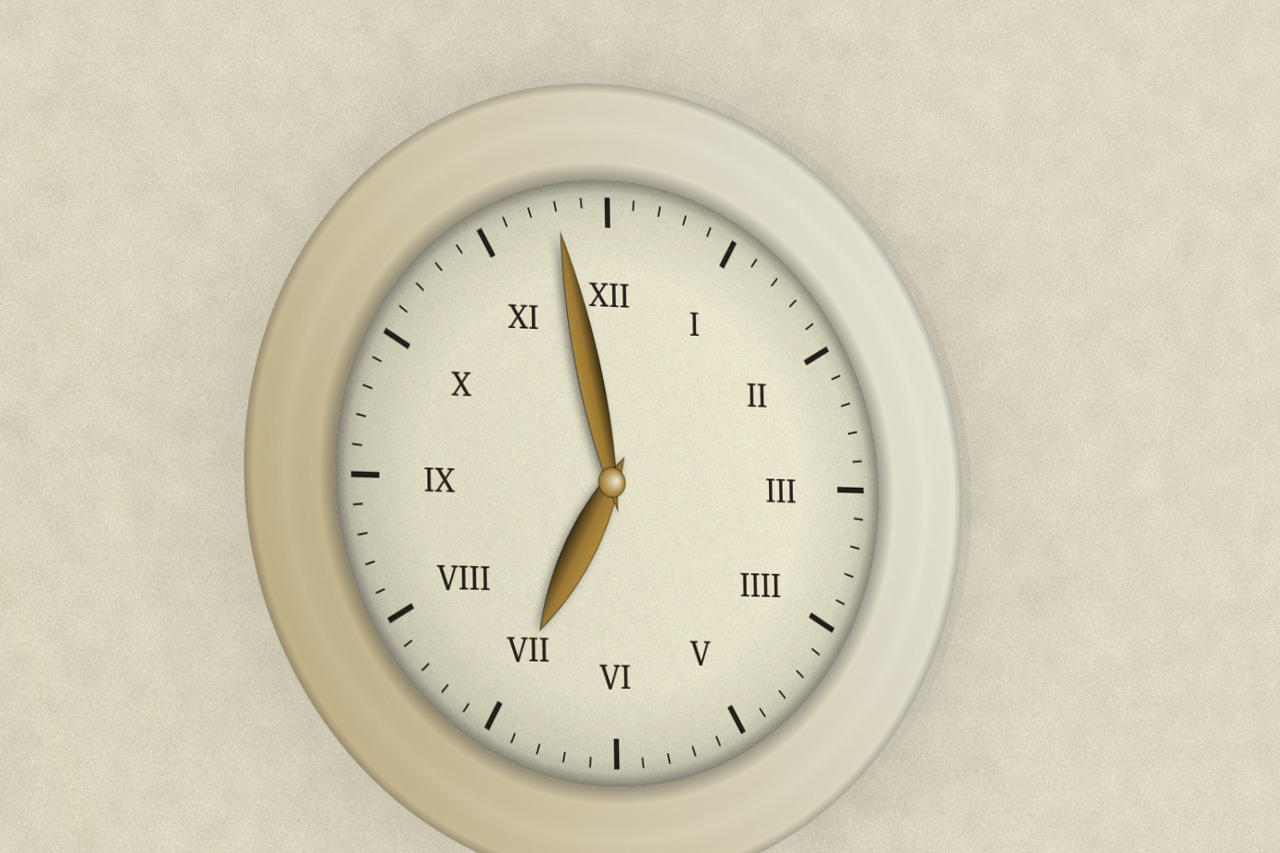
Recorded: **6:58**
